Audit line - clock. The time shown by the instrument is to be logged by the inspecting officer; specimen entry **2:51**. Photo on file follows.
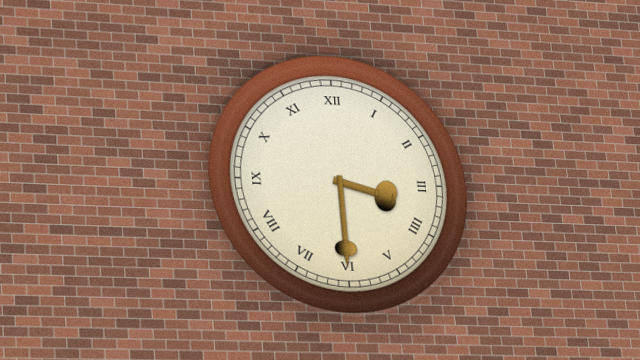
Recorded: **3:30**
